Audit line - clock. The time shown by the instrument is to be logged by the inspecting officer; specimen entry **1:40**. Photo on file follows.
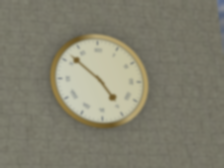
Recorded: **4:52**
